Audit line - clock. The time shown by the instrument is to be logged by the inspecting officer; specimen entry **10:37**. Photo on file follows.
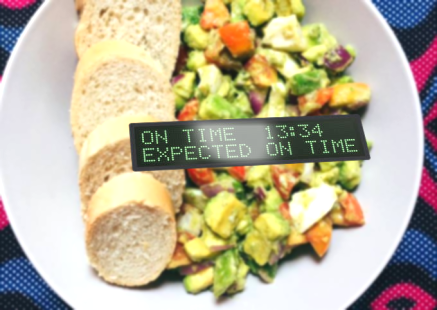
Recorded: **13:34**
